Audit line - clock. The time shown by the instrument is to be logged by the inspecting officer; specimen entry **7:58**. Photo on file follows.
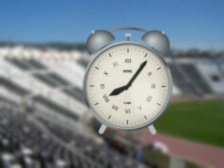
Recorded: **8:06**
